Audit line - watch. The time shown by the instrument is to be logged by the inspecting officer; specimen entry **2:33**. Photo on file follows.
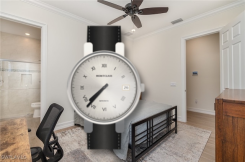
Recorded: **7:37**
